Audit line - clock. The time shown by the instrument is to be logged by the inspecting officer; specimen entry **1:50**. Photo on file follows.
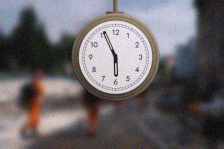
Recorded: **5:56**
